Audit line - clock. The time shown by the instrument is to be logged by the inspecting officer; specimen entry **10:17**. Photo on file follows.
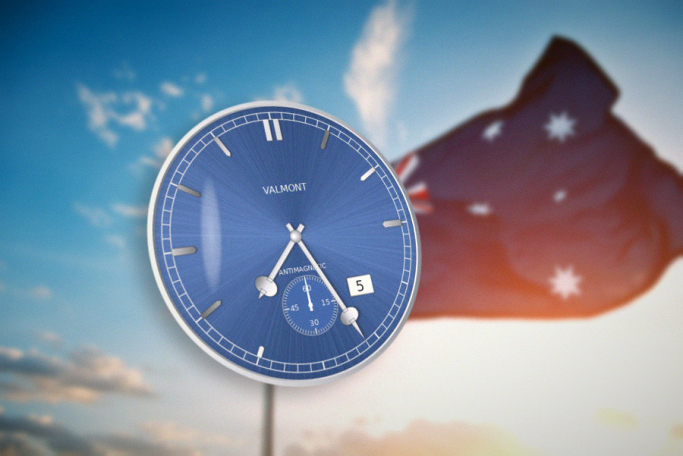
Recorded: **7:26**
